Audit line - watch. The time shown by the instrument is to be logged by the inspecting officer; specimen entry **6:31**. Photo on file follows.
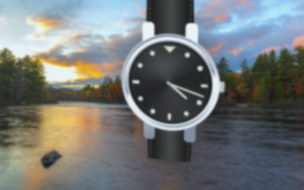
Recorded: **4:18**
